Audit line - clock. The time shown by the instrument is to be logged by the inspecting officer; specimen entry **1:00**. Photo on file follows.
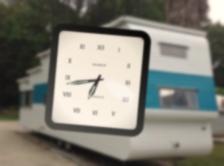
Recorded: **6:43**
